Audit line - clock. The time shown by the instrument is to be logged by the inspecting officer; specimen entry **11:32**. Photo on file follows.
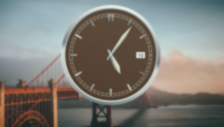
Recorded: **5:06**
